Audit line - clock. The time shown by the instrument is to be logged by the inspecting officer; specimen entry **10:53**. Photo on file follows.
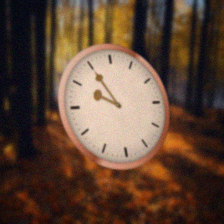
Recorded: **9:55**
